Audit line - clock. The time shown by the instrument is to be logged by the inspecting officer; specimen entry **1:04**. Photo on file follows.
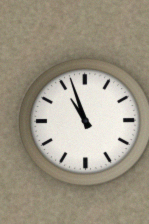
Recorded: **10:57**
